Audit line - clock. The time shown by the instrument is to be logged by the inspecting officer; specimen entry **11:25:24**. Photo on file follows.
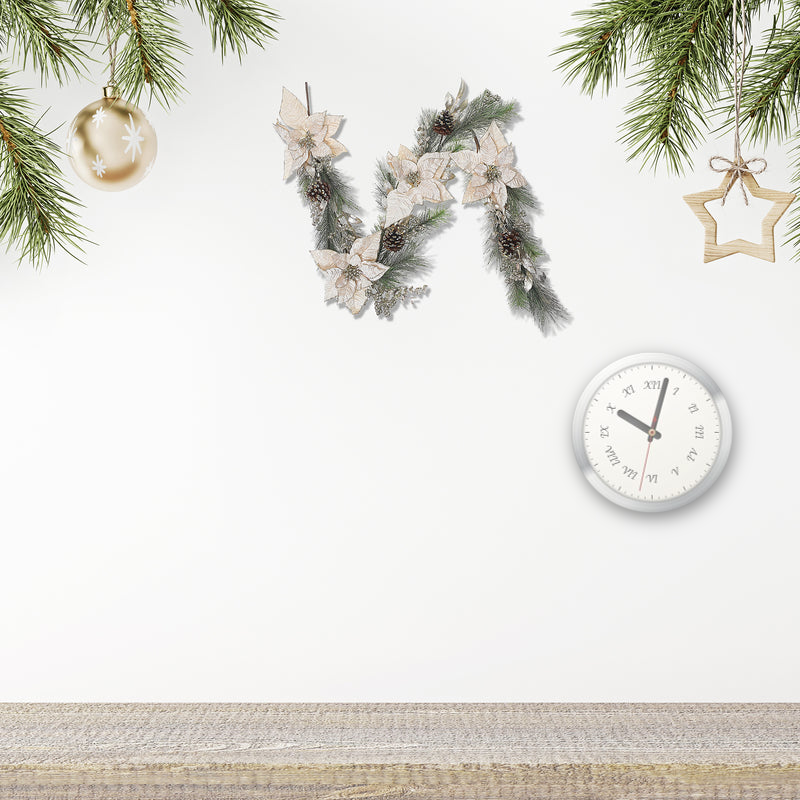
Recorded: **10:02:32**
